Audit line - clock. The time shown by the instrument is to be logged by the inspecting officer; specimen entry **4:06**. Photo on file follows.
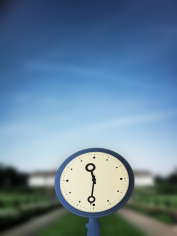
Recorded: **11:31**
